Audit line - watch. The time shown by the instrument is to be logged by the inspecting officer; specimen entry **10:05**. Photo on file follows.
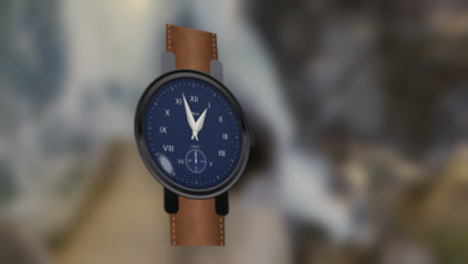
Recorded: **12:57**
